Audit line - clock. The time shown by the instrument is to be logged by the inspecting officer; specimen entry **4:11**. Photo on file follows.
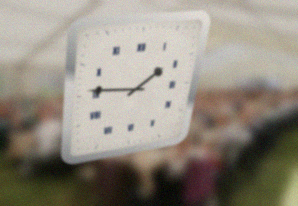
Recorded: **1:46**
